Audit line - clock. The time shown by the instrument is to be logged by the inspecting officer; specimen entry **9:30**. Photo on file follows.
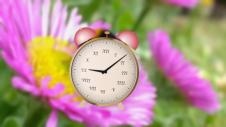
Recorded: **9:08**
